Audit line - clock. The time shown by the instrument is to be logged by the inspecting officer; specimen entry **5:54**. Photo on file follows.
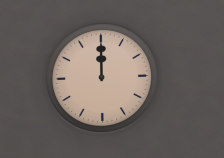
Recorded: **12:00**
